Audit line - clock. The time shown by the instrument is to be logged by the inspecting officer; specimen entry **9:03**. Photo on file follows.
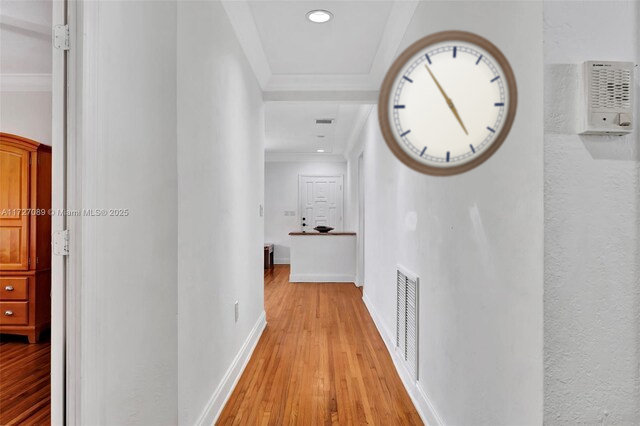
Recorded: **4:54**
